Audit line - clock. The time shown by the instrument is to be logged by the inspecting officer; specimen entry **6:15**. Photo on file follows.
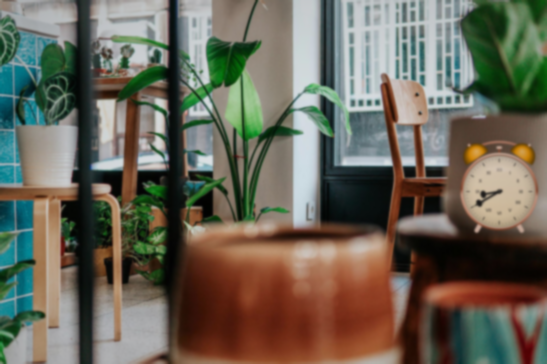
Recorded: **8:40**
